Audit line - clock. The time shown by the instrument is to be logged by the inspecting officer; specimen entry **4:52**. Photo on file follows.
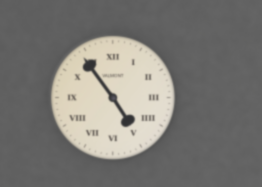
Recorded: **4:54**
